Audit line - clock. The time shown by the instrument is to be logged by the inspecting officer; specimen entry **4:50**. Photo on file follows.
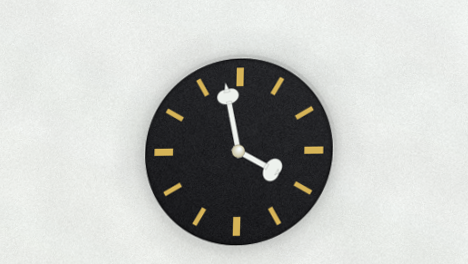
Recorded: **3:58**
